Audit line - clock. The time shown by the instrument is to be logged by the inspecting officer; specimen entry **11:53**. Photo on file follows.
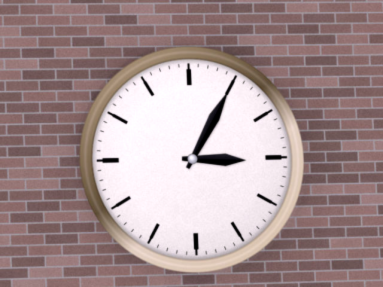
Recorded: **3:05**
